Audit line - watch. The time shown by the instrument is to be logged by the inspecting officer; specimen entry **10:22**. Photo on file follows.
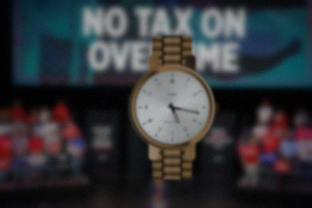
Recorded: **5:17**
